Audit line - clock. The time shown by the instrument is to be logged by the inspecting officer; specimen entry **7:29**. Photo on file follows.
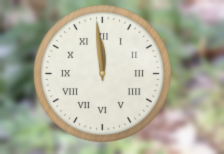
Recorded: **11:59**
